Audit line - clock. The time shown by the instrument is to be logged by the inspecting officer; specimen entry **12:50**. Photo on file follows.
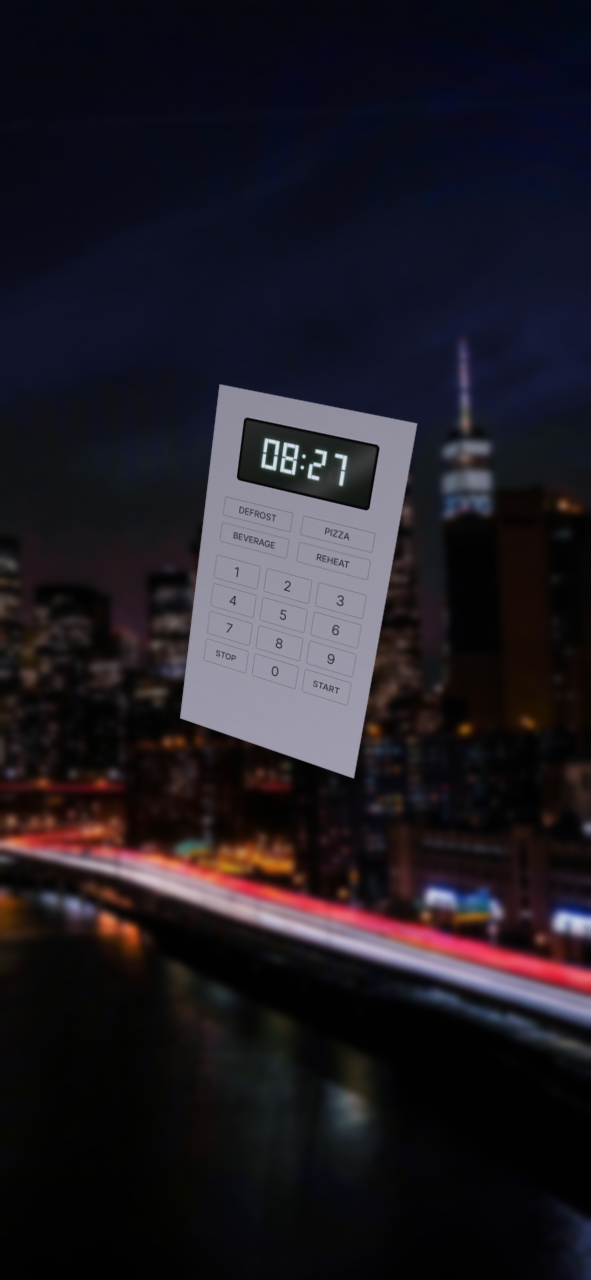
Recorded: **8:27**
